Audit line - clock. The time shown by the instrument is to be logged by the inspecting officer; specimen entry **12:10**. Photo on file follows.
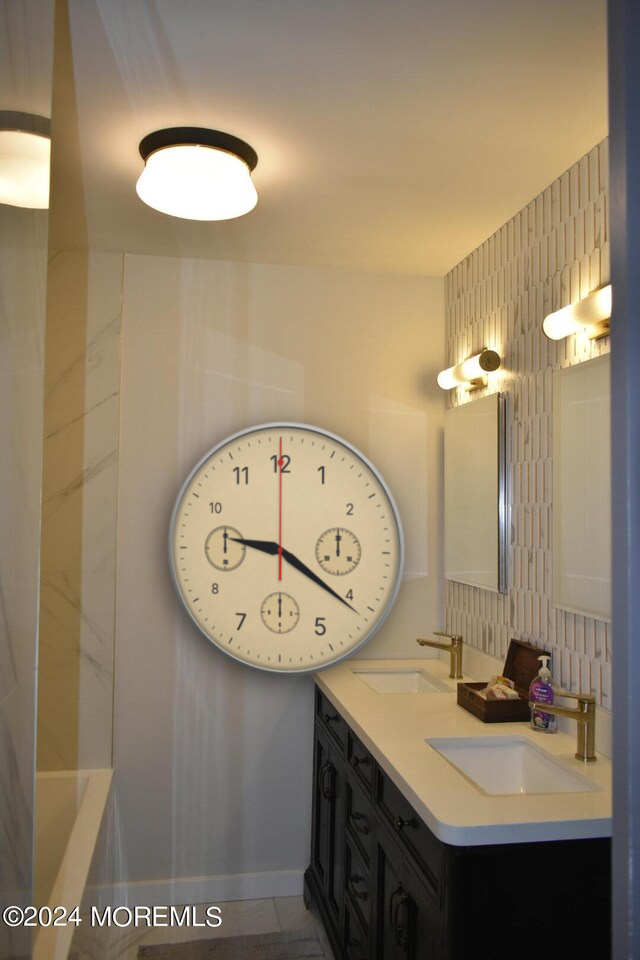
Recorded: **9:21**
